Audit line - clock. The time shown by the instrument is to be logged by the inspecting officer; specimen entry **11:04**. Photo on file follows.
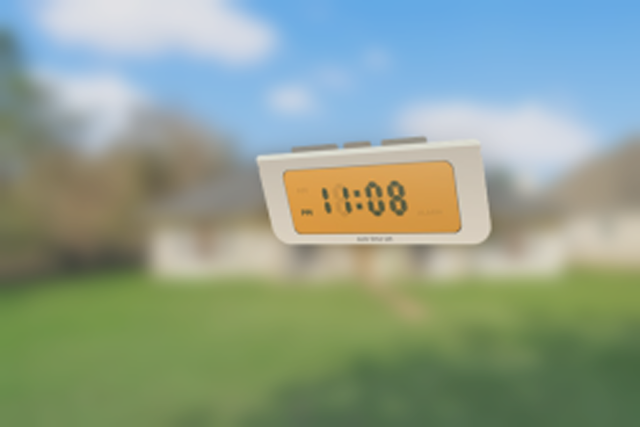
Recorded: **11:08**
